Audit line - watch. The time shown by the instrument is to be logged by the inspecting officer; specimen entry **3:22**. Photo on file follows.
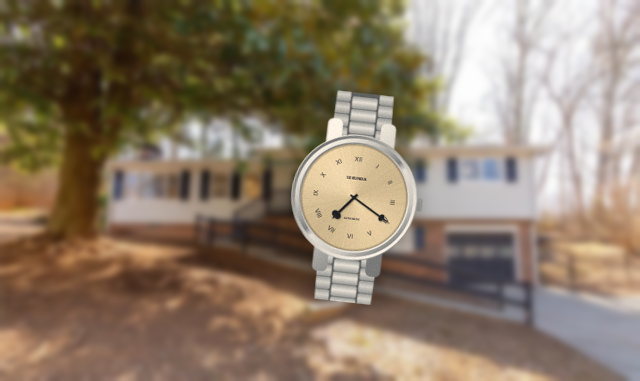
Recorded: **7:20**
